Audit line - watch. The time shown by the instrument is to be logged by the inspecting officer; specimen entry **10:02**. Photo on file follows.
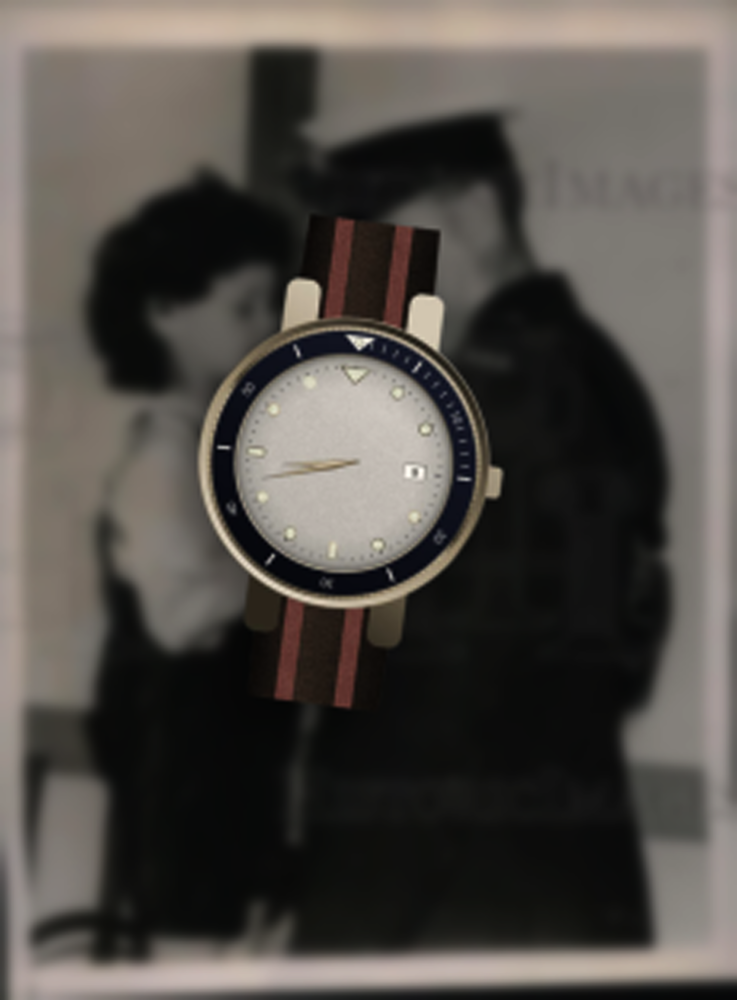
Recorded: **8:42**
